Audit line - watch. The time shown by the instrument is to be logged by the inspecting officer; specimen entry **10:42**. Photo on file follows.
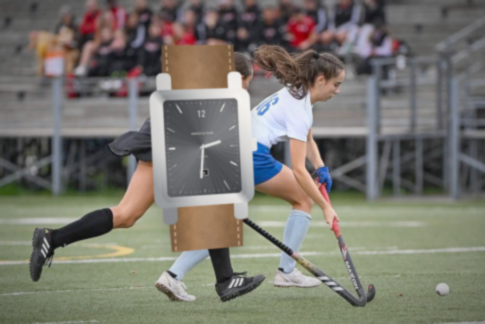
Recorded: **2:31**
